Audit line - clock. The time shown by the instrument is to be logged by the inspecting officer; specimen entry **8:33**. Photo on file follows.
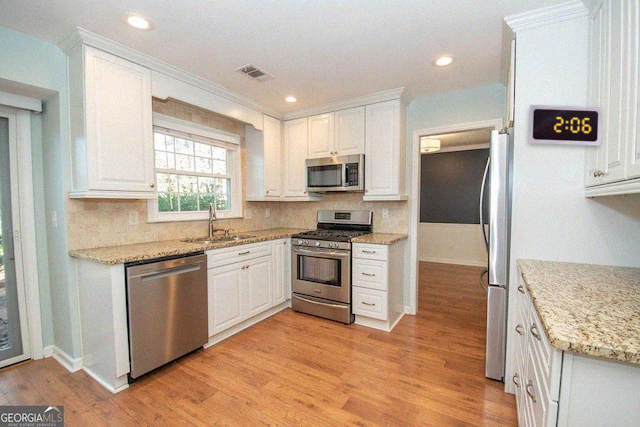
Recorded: **2:06**
